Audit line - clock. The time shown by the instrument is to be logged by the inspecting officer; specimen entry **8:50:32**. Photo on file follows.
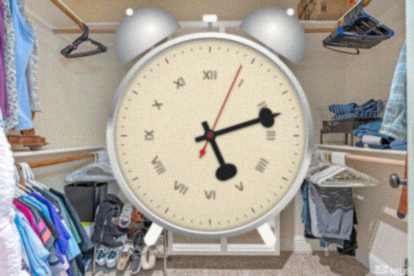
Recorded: **5:12:04**
